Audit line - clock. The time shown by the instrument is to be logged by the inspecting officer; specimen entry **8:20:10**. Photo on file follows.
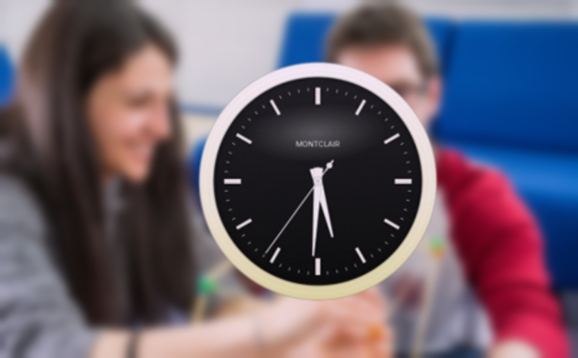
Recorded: **5:30:36**
